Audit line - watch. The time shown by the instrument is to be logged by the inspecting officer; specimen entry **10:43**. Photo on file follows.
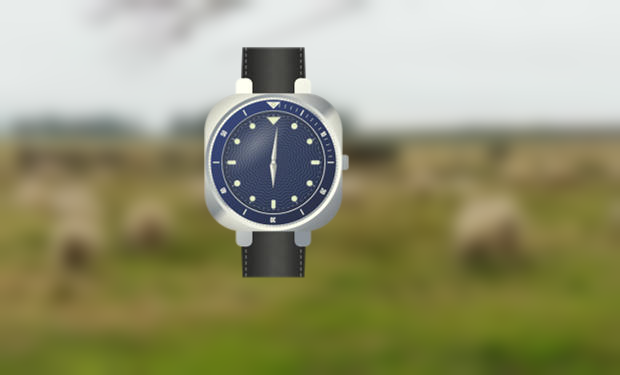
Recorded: **6:01**
